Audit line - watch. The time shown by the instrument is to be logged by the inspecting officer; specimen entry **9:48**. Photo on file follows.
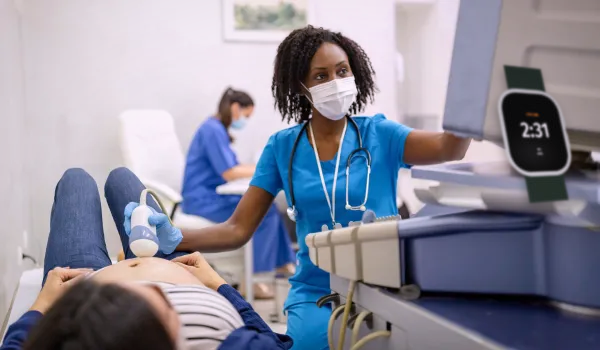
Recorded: **2:31**
